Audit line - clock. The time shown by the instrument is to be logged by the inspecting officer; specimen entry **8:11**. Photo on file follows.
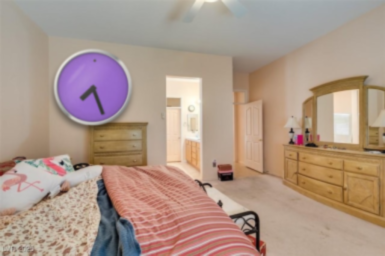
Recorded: **7:26**
